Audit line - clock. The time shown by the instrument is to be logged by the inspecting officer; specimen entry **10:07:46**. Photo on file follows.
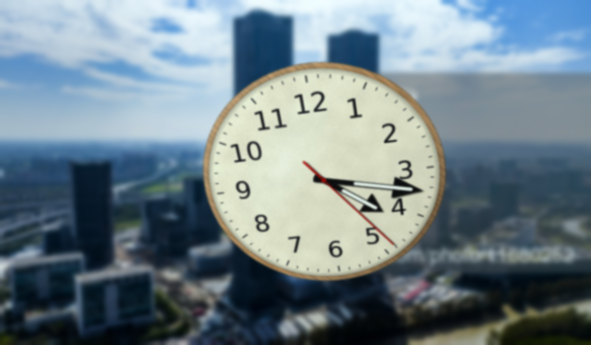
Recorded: **4:17:24**
